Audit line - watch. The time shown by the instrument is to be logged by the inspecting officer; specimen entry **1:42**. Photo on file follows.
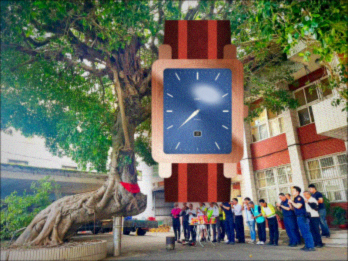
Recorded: **7:38**
